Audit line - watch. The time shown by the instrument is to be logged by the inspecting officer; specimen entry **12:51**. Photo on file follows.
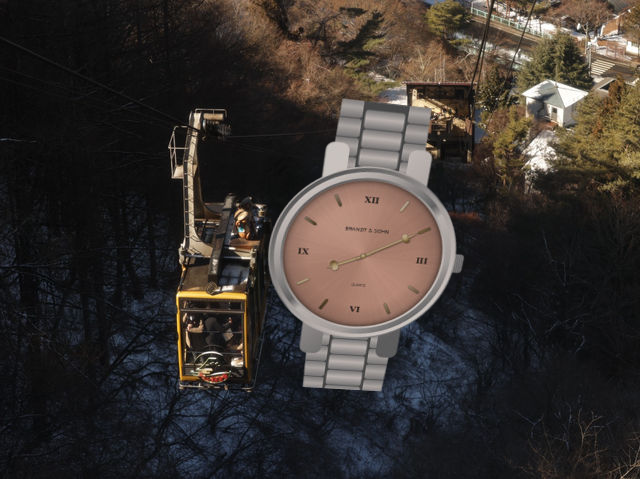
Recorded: **8:10**
